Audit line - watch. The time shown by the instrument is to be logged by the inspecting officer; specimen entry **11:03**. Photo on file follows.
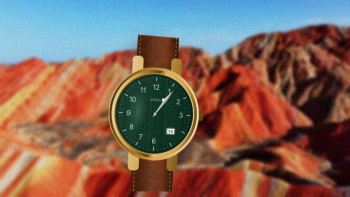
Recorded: **1:06**
